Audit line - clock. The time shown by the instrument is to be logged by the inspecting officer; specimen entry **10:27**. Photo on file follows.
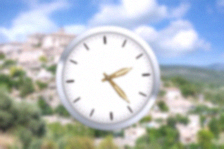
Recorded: **2:24**
